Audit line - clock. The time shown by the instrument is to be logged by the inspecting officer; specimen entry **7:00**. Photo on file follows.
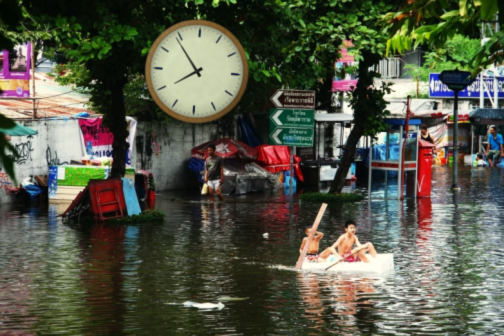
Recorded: **7:54**
